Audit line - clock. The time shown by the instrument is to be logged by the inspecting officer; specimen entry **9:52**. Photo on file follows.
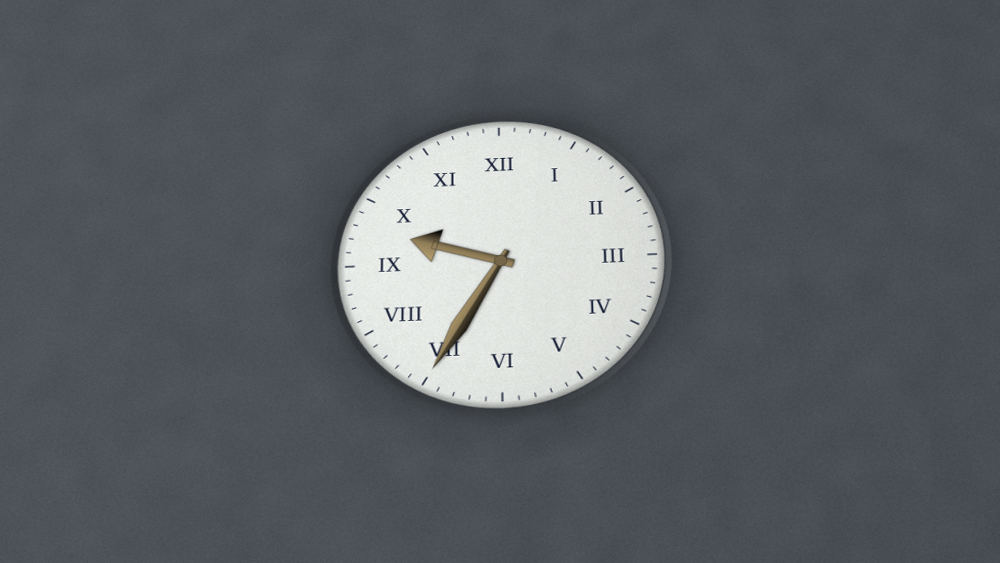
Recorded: **9:35**
